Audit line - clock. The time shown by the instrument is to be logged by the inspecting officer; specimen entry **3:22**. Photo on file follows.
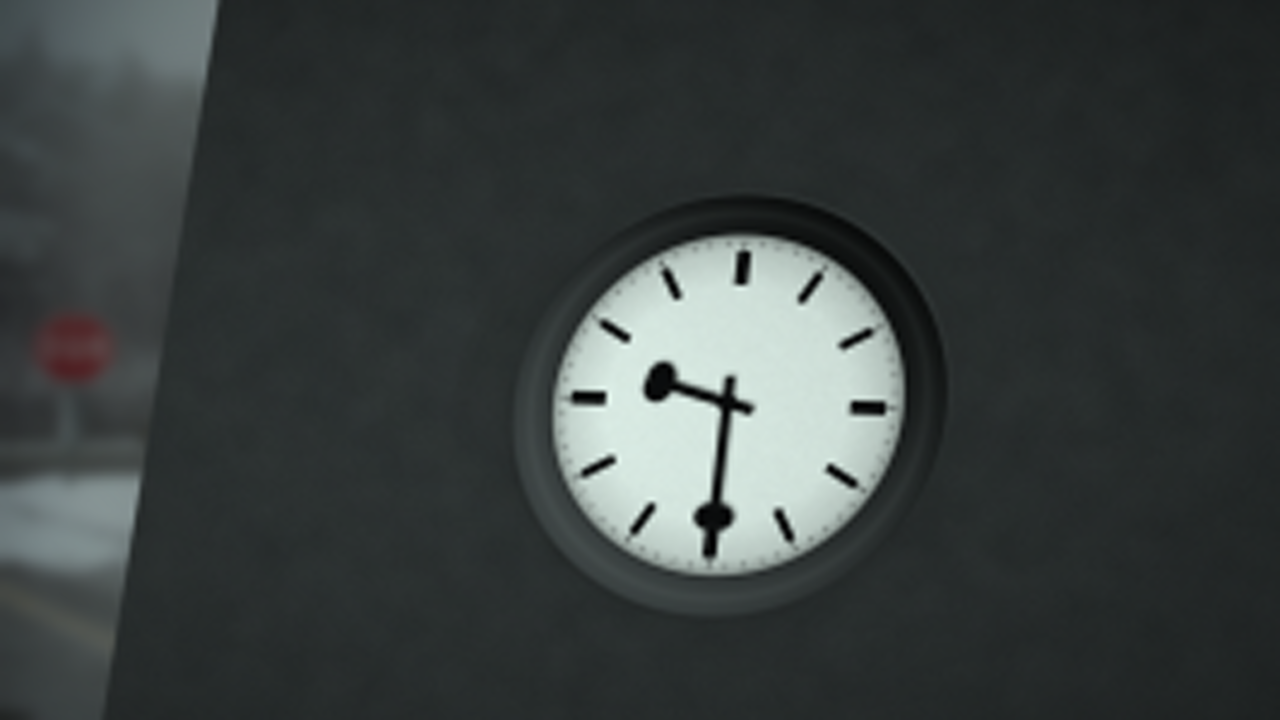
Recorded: **9:30**
